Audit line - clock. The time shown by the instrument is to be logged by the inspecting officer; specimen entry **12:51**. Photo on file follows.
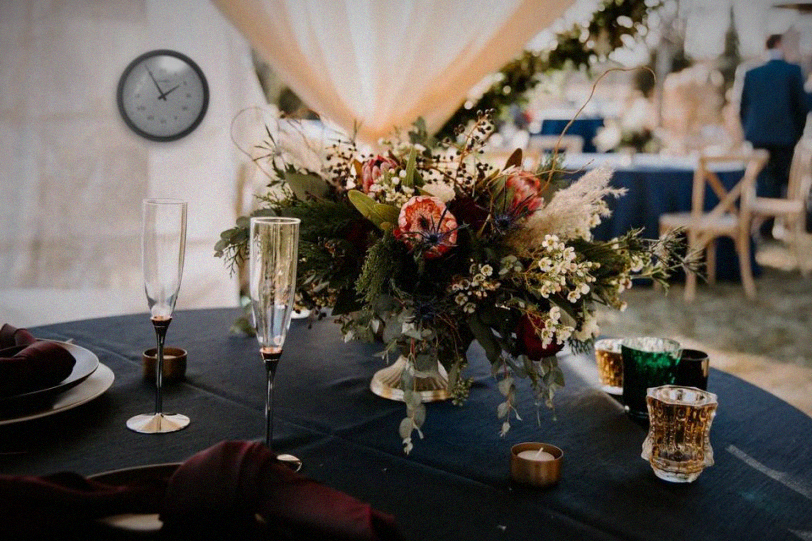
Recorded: **1:55**
